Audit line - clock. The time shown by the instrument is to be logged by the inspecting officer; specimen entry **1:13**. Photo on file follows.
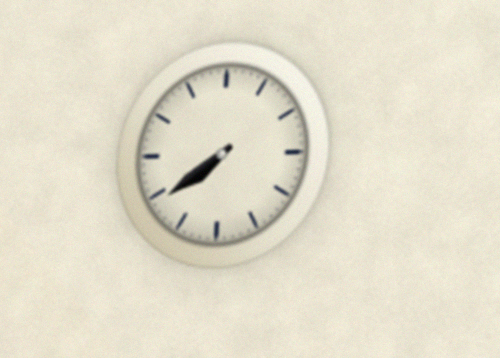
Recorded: **7:39**
